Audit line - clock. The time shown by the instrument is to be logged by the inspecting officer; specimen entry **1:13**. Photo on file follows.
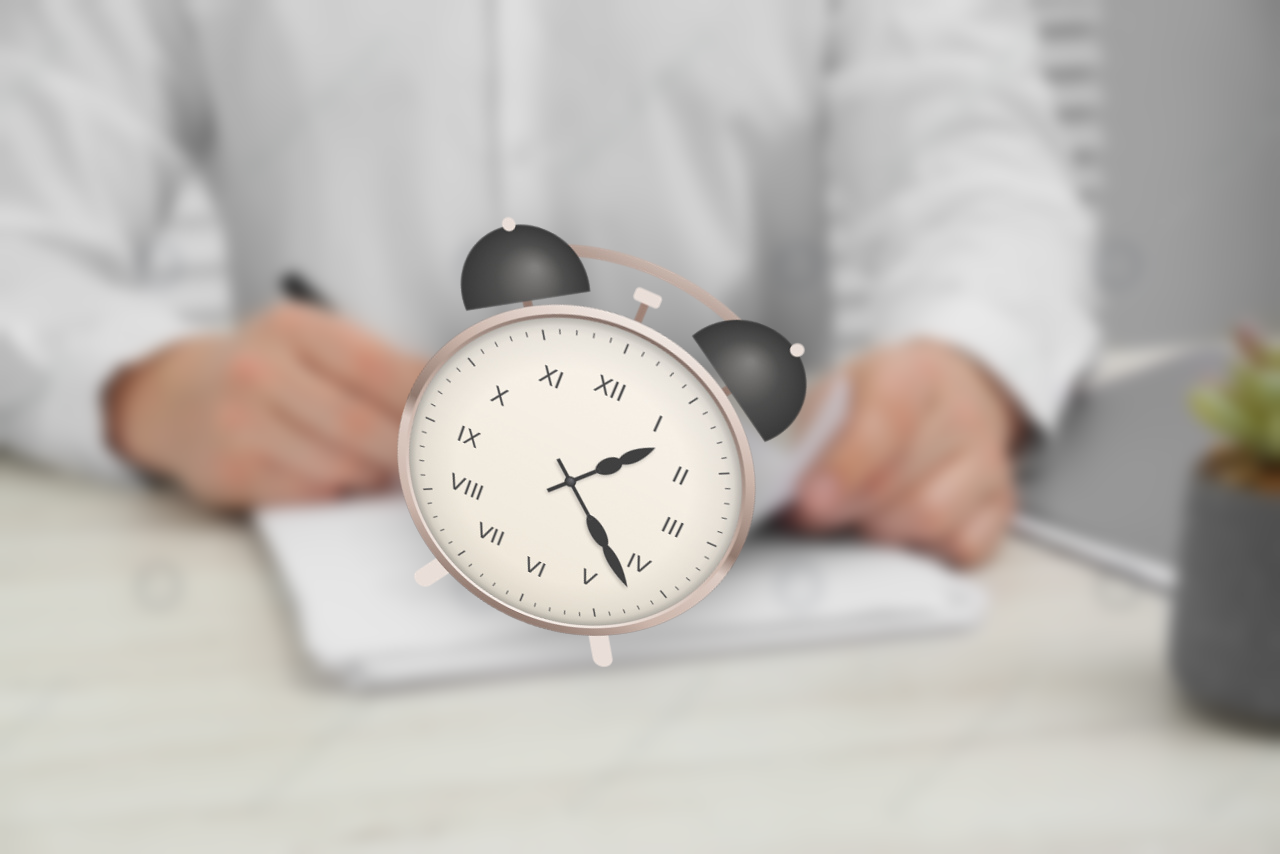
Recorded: **1:22**
